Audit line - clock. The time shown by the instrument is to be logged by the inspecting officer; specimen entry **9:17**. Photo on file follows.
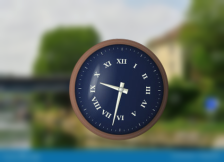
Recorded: **9:32**
